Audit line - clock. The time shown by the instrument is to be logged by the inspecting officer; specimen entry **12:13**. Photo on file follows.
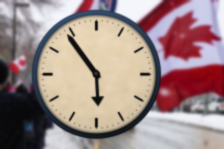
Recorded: **5:54**
